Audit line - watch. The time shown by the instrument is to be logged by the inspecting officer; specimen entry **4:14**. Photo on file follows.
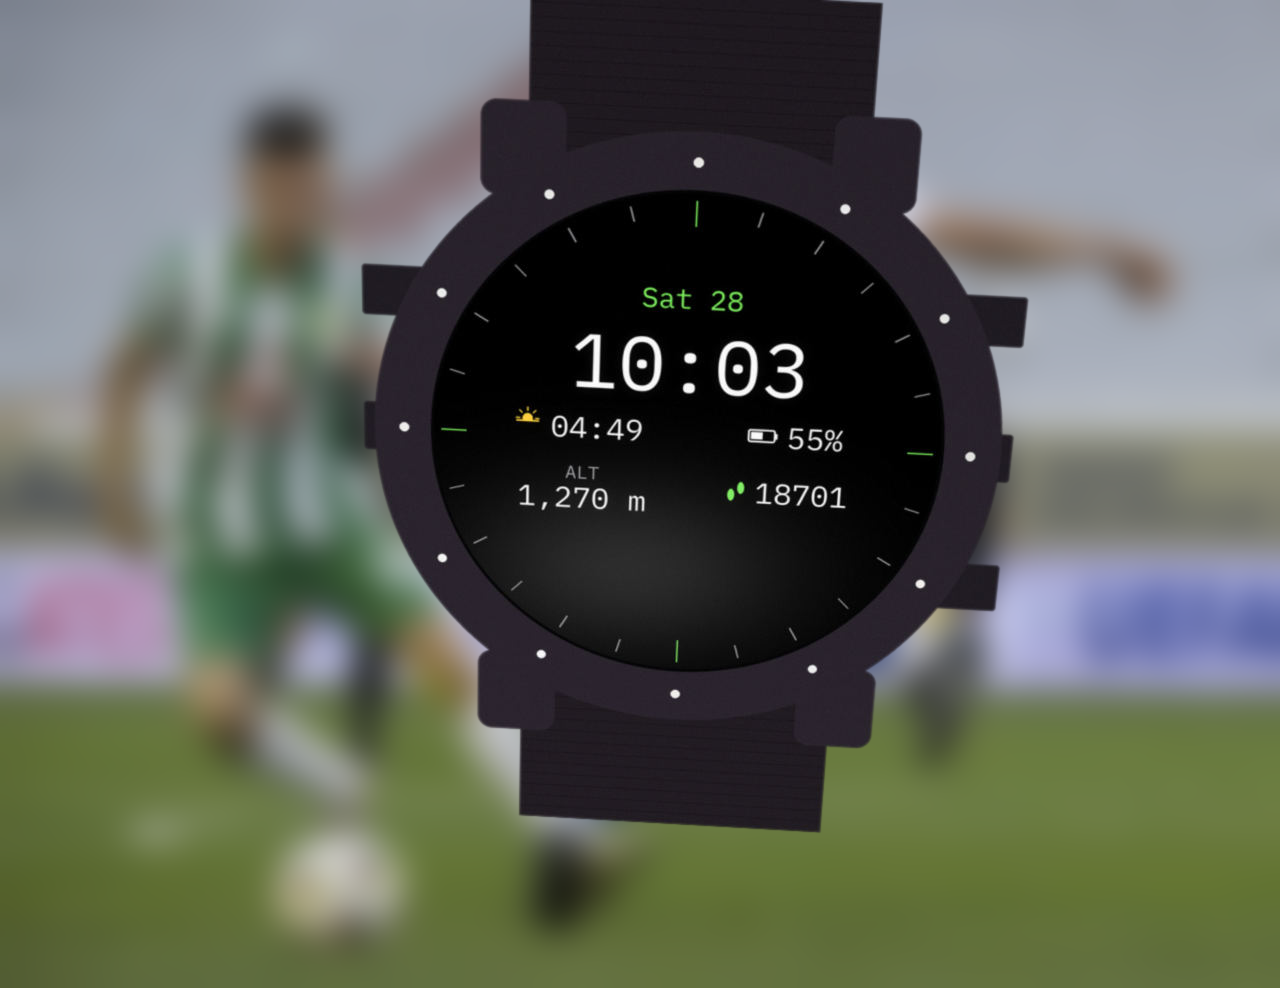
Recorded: **10:03**
